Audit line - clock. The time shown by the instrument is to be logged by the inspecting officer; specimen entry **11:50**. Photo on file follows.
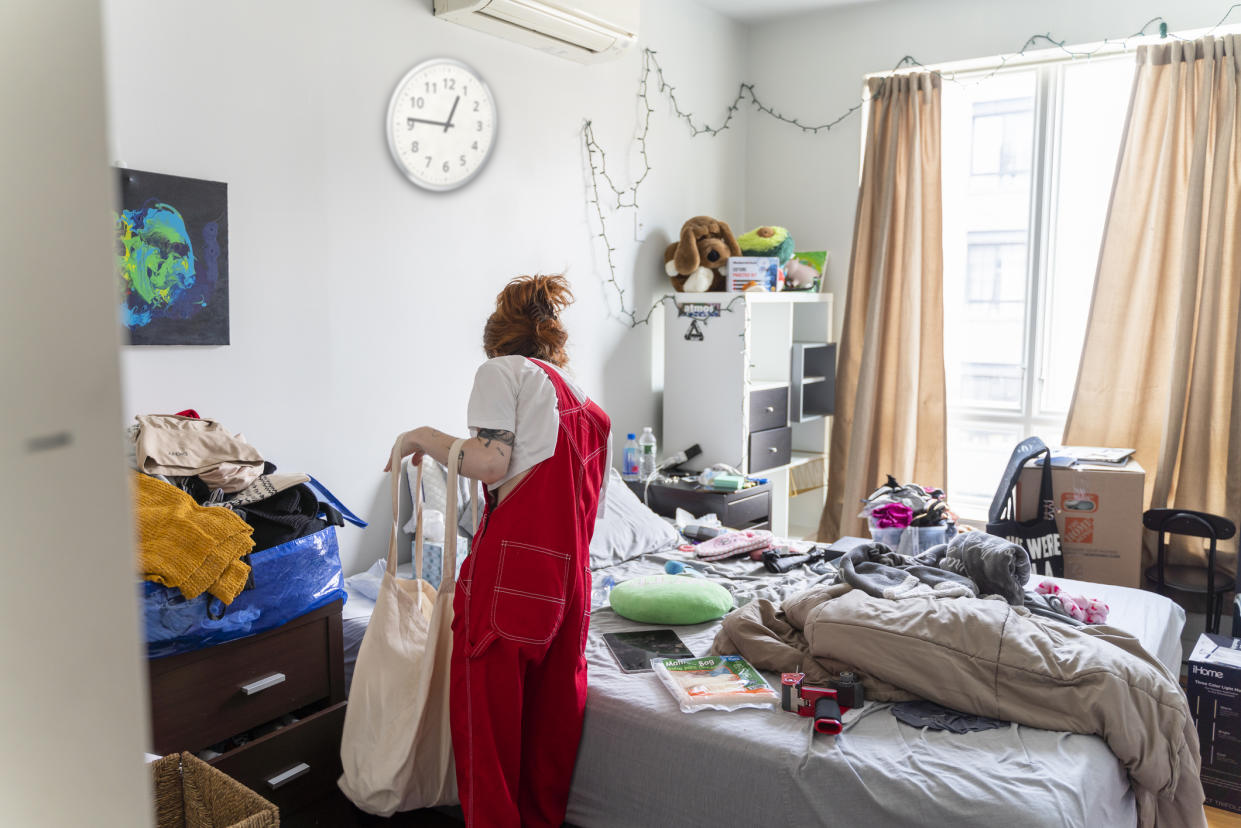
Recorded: **12:46**
